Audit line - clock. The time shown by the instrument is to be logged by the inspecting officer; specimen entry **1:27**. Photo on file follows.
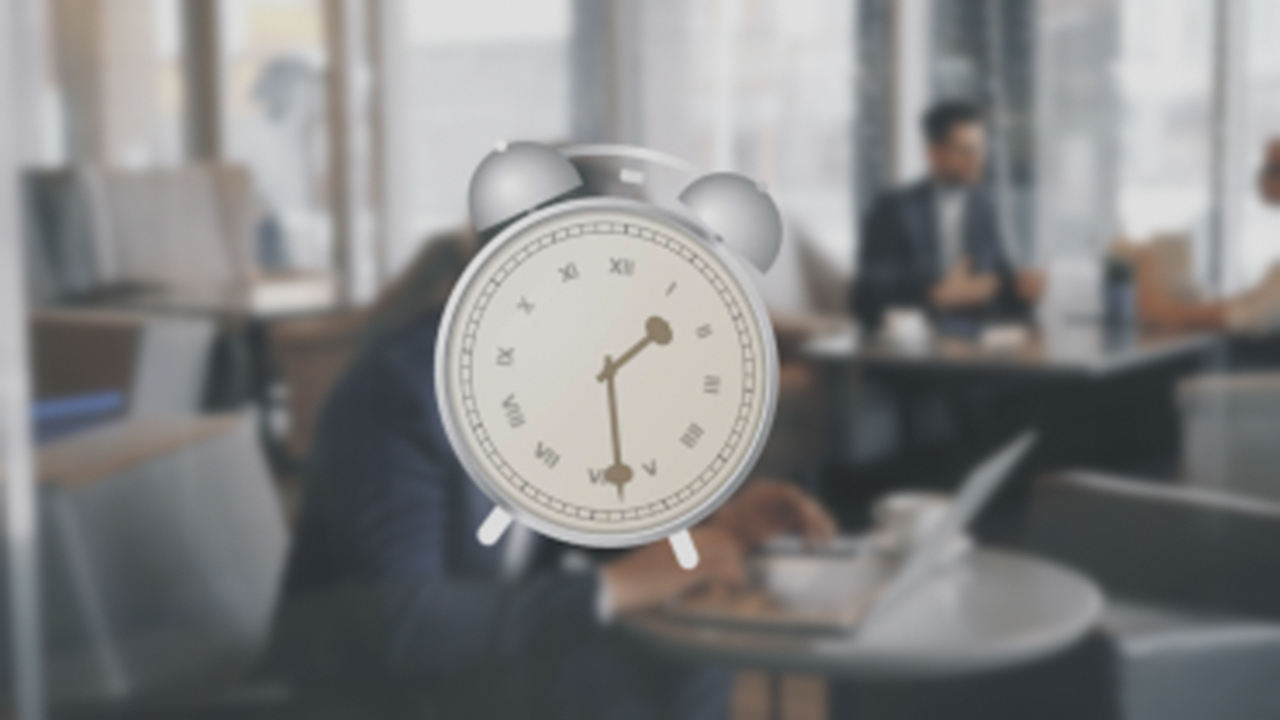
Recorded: **1:28**
